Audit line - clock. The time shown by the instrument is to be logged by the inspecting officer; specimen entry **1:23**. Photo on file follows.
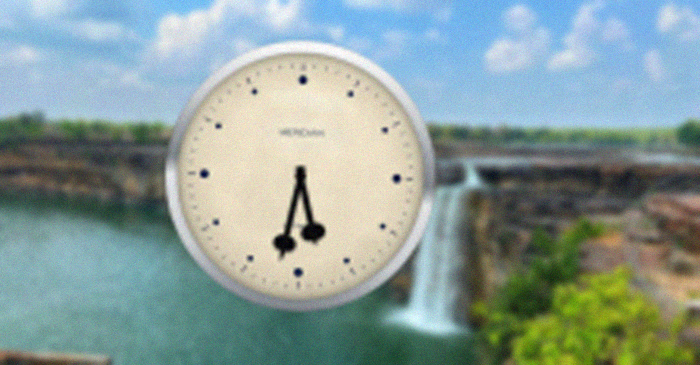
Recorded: **5:32**
